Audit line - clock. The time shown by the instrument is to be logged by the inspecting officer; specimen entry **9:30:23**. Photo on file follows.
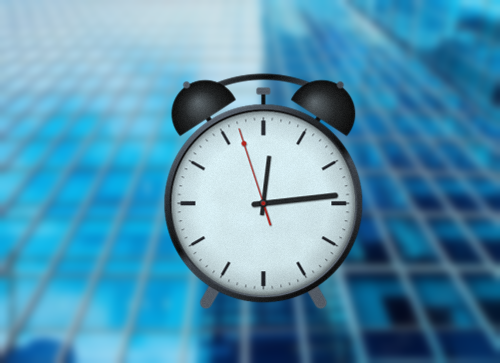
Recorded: **12:13:57**
